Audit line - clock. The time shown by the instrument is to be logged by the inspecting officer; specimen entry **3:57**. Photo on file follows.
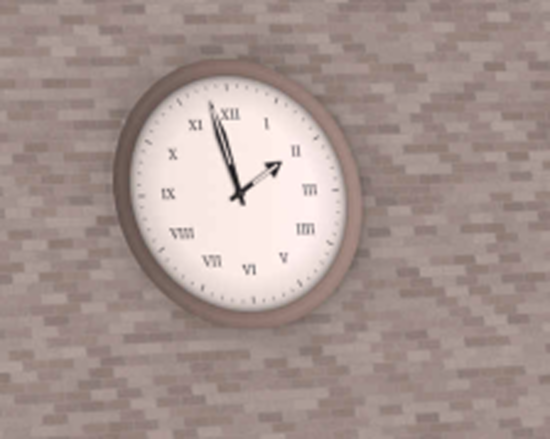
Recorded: **1:58**
